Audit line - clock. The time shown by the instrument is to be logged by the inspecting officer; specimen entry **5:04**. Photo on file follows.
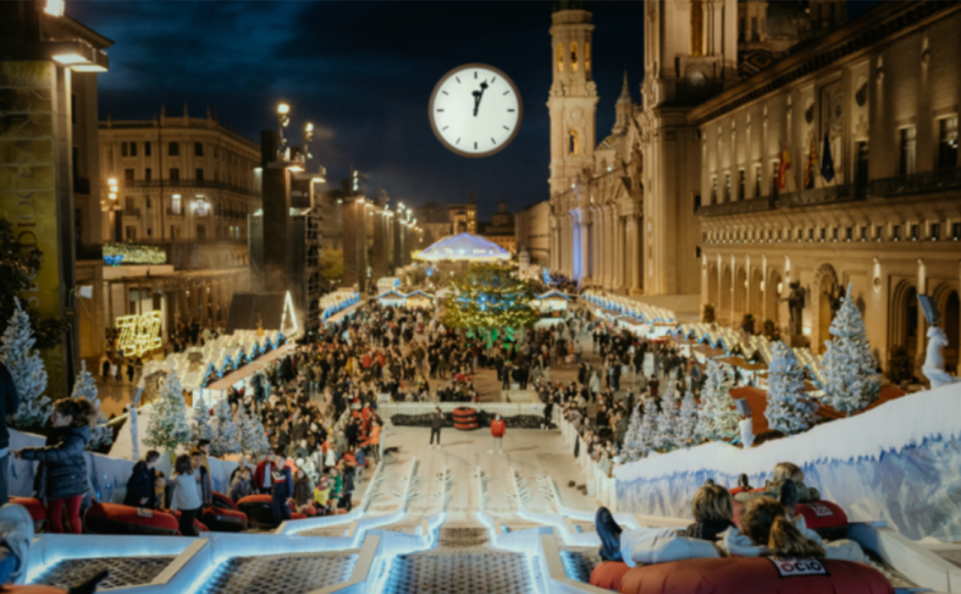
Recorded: **12:03**
